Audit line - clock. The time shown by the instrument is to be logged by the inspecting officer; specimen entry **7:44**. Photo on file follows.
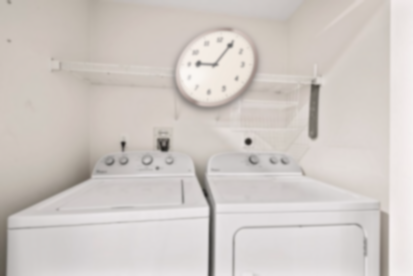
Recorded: **9:05**
